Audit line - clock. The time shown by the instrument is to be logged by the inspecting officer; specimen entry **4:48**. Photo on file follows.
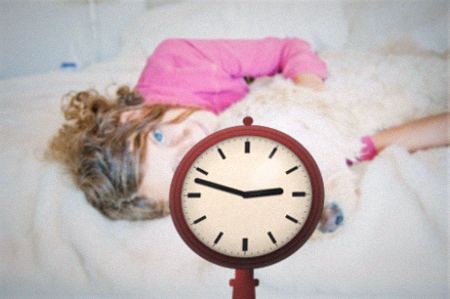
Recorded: **2:48**
